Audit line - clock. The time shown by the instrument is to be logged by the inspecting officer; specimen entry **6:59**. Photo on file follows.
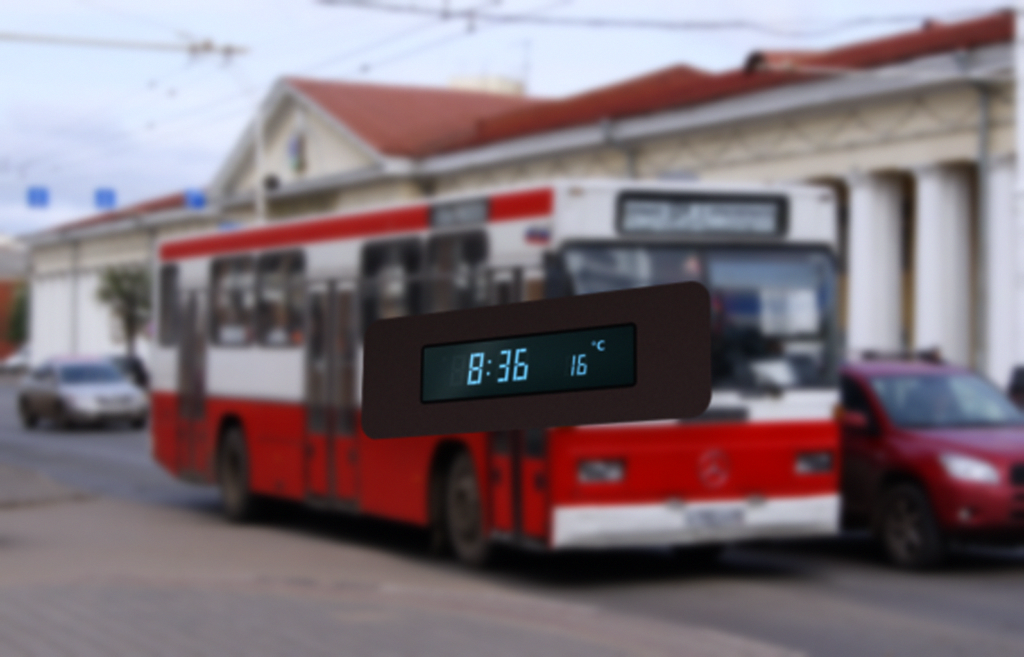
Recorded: **8:36**
